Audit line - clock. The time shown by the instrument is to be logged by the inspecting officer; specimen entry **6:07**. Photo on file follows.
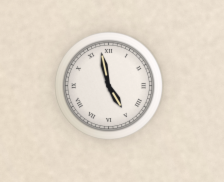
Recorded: **4:58**
